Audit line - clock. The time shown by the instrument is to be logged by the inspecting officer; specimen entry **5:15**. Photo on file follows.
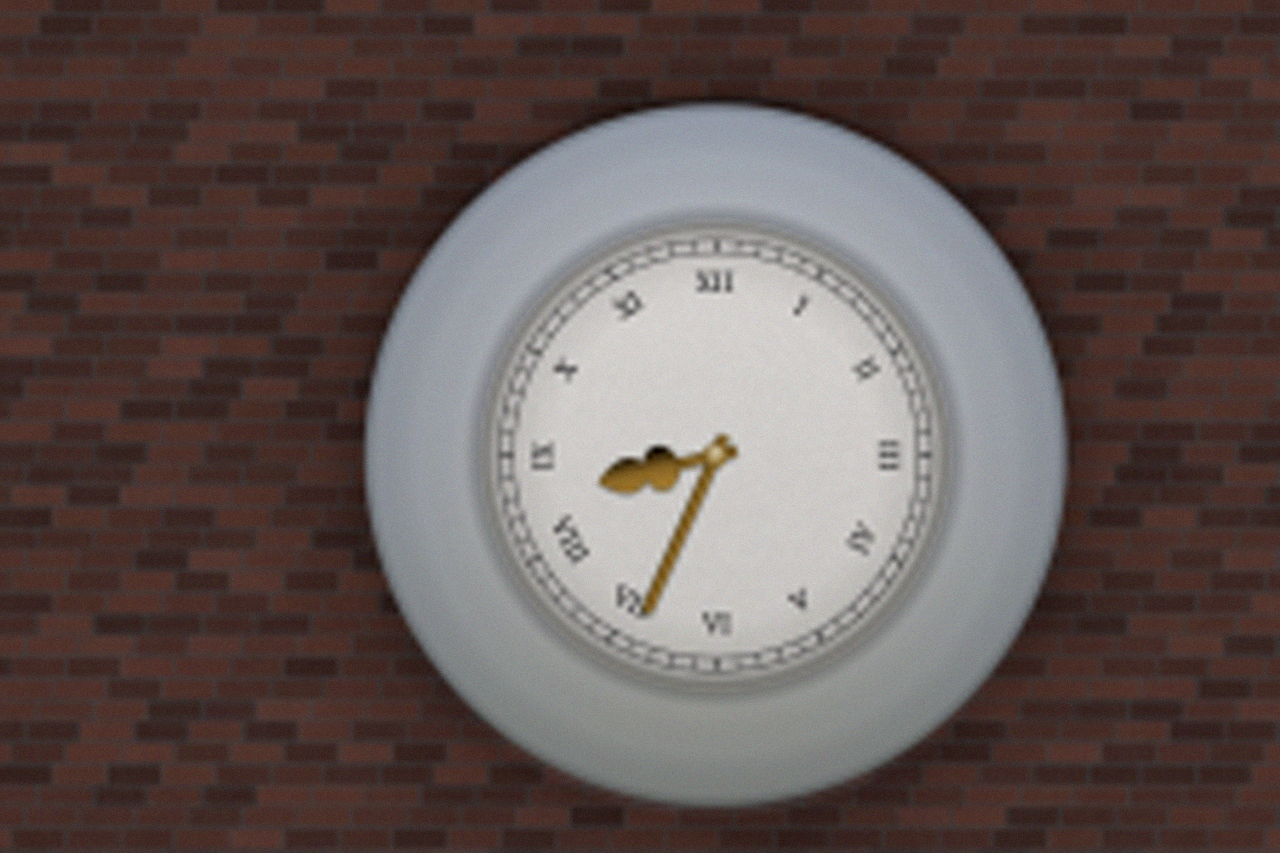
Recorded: **8:34**
